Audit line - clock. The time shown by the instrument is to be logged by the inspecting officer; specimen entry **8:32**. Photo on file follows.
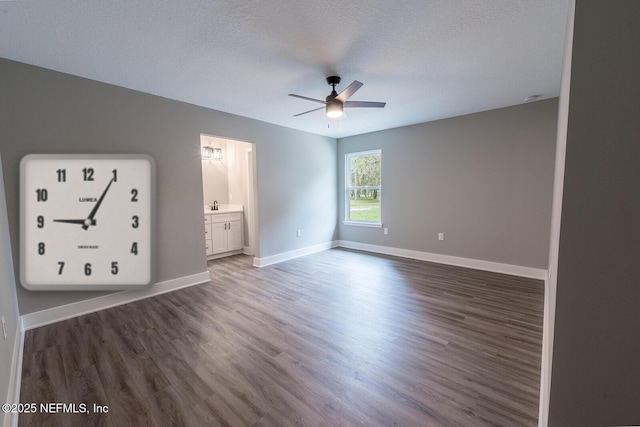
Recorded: **9:05**
